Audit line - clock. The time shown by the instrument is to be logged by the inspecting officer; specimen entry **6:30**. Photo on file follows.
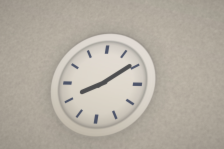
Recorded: **8:09**
